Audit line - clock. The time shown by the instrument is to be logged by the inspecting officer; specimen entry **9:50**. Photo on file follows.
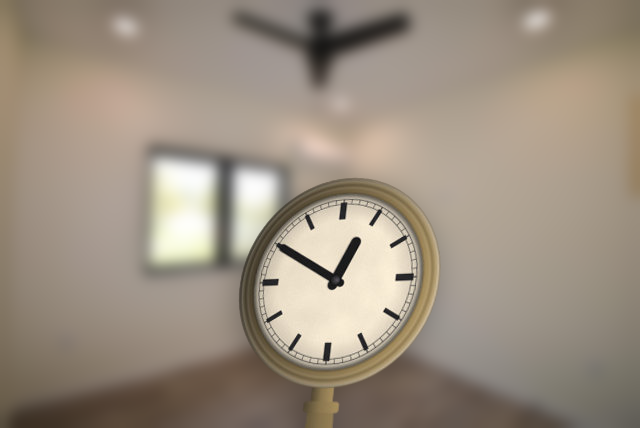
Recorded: **12:50**
